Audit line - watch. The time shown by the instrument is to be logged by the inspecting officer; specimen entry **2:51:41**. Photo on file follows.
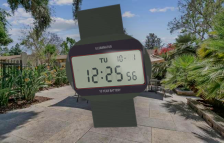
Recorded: **12:25:56**
